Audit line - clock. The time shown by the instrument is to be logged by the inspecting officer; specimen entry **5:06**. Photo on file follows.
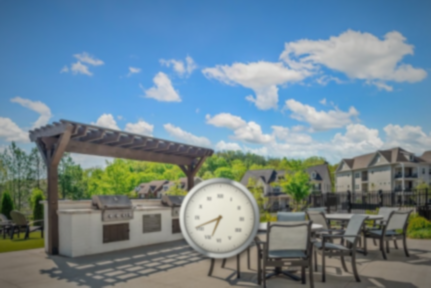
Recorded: **6:41**
